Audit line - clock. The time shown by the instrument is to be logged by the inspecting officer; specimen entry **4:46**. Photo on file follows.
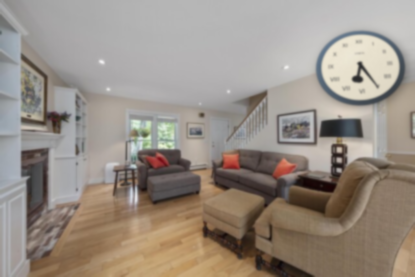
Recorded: **6:25**
